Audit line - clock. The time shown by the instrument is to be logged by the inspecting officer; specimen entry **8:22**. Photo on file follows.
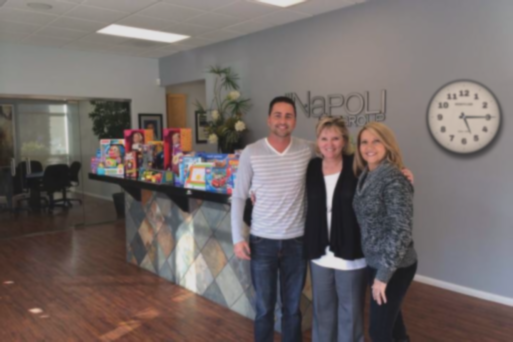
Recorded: **5:15**
